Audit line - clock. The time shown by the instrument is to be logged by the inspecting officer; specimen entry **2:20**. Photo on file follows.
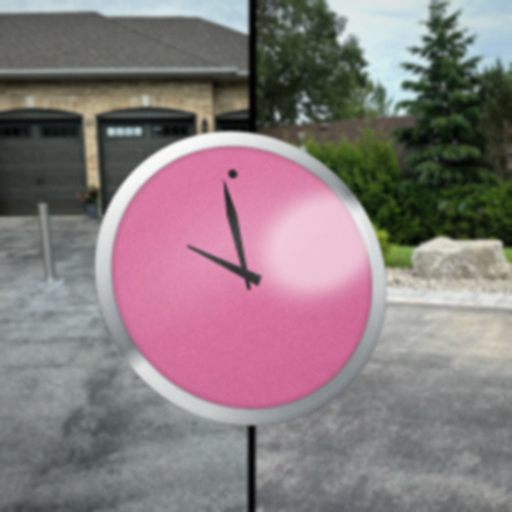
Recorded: **9:59**
